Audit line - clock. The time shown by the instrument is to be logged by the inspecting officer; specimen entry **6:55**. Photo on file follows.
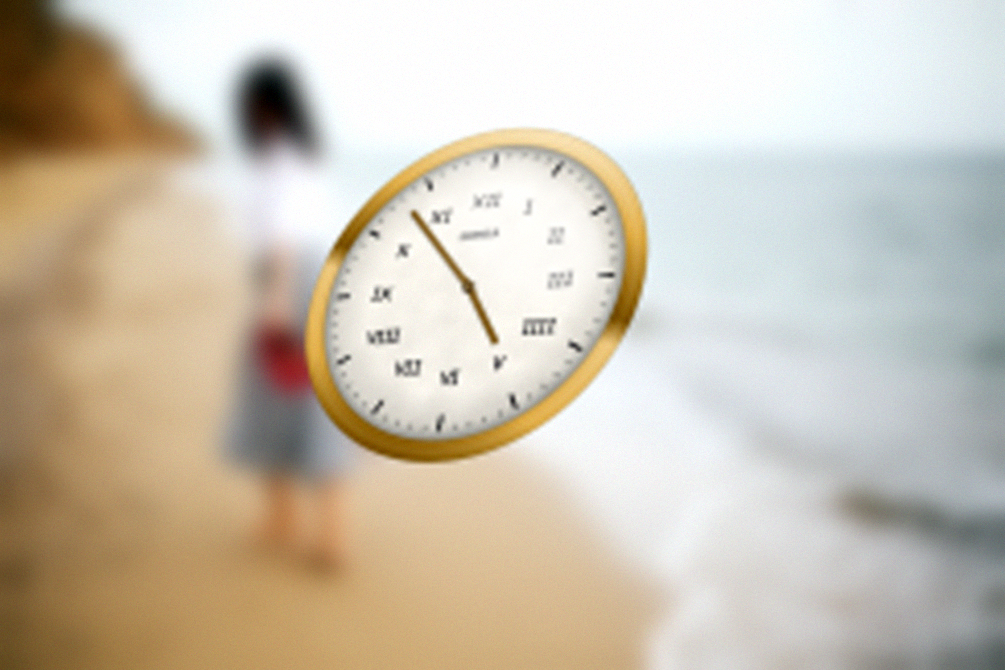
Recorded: **4:53**
